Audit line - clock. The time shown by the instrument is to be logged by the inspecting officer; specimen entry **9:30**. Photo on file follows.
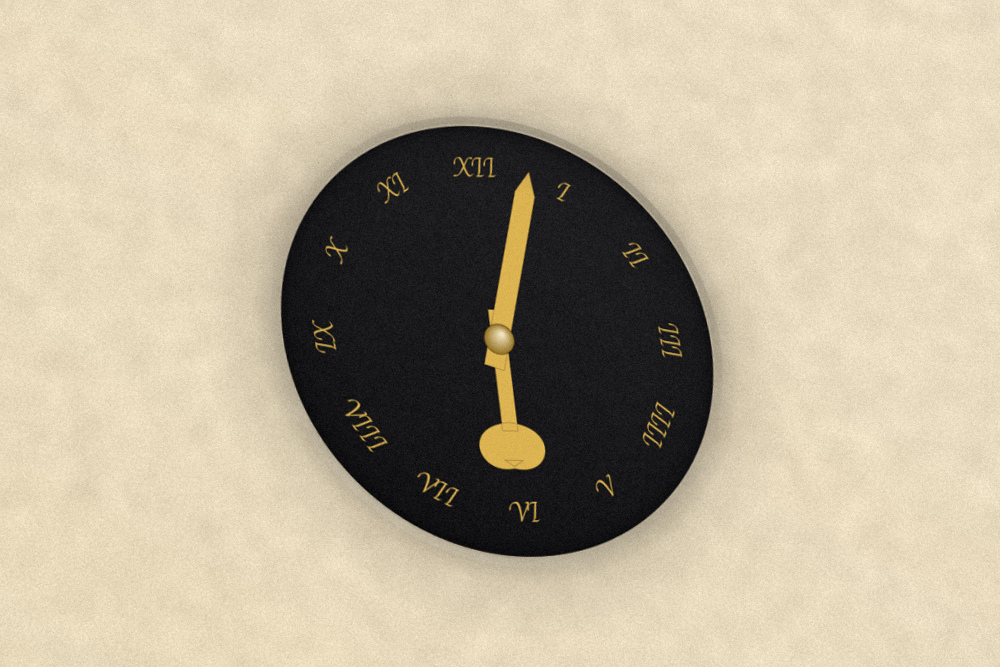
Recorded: **6:03**
